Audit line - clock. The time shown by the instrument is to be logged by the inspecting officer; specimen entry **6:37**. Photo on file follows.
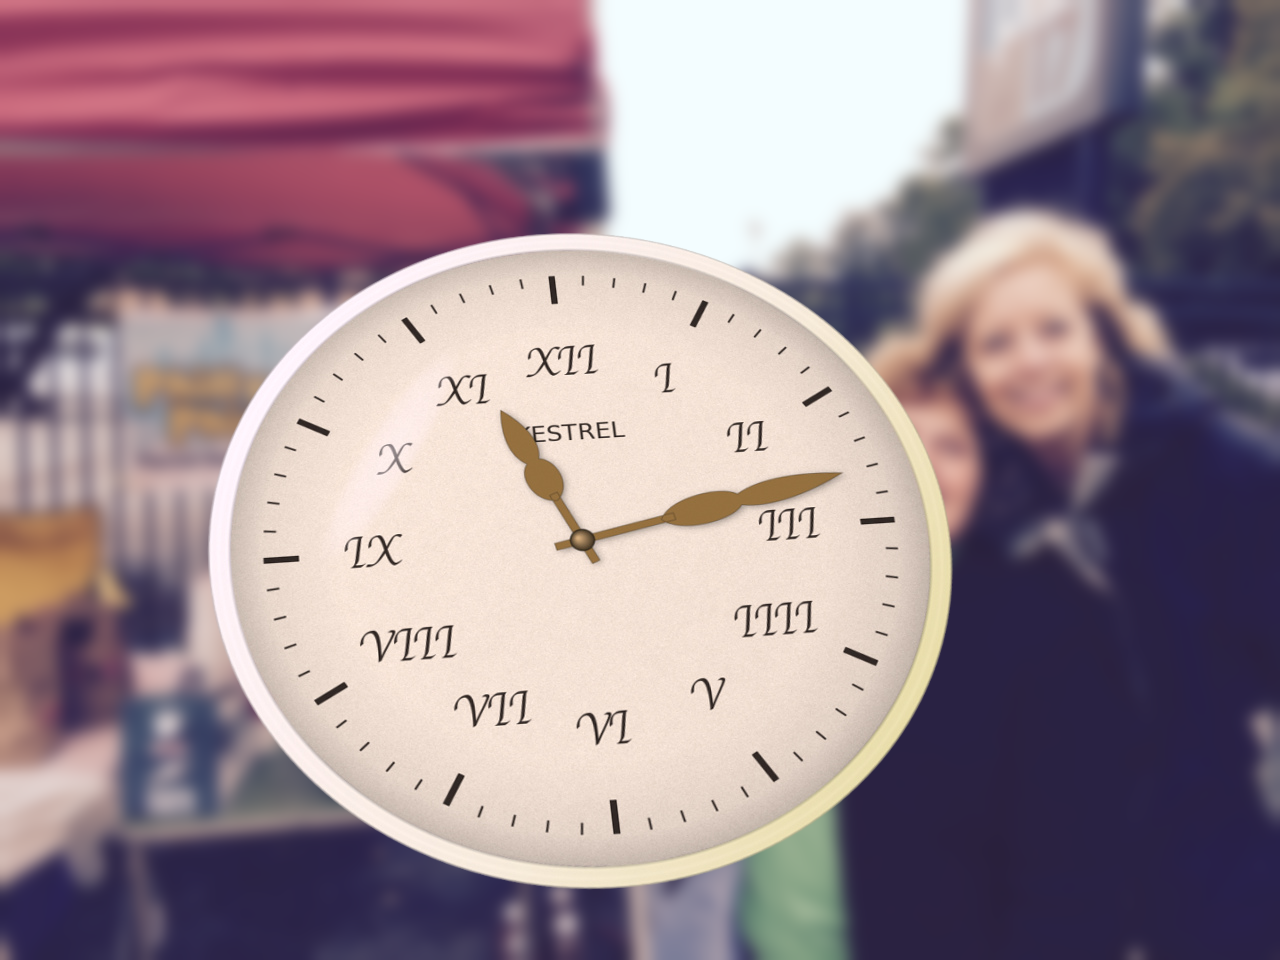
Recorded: **11:13**
